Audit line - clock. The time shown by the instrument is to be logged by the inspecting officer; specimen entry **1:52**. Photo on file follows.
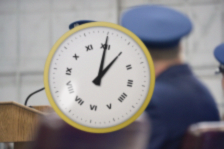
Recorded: **1:00**
